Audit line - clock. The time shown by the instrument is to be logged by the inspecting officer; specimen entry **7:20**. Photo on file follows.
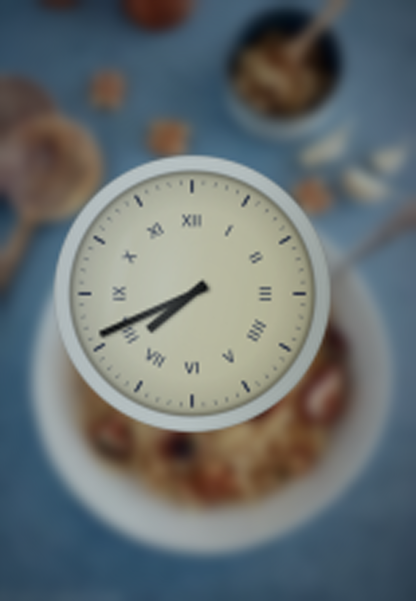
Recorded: **7:41**
